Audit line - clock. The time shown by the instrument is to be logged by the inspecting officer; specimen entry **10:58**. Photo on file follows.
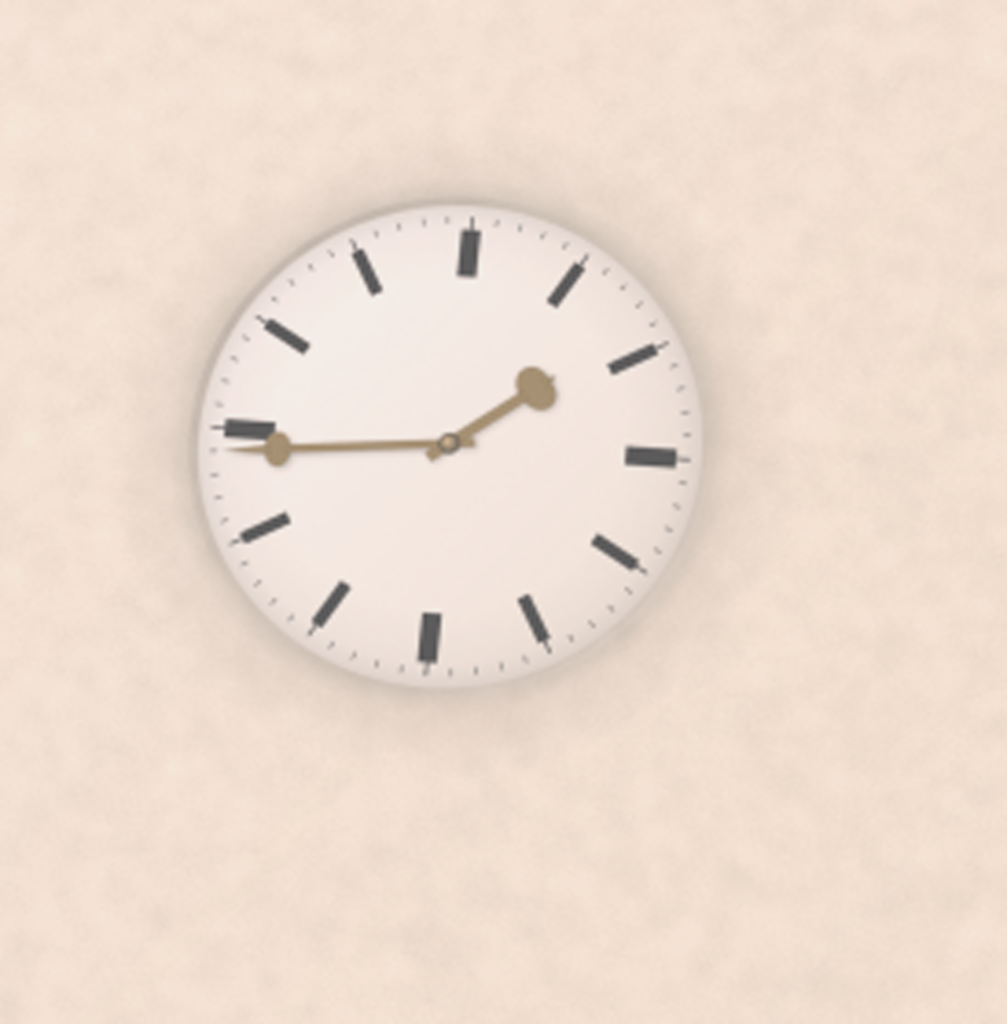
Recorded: **1:44**
